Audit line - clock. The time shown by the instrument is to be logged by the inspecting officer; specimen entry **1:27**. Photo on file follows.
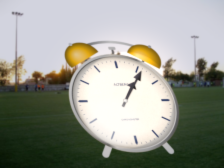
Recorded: **1:06**
